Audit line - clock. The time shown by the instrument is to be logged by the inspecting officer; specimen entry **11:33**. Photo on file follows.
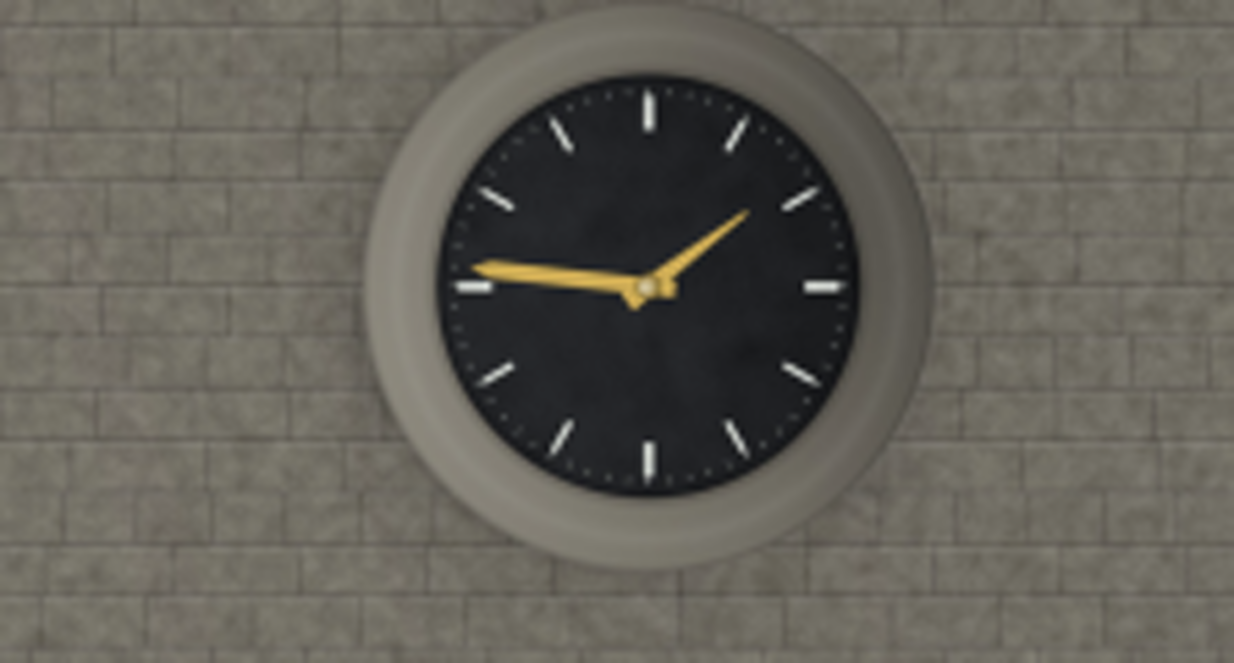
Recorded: **1:46**
